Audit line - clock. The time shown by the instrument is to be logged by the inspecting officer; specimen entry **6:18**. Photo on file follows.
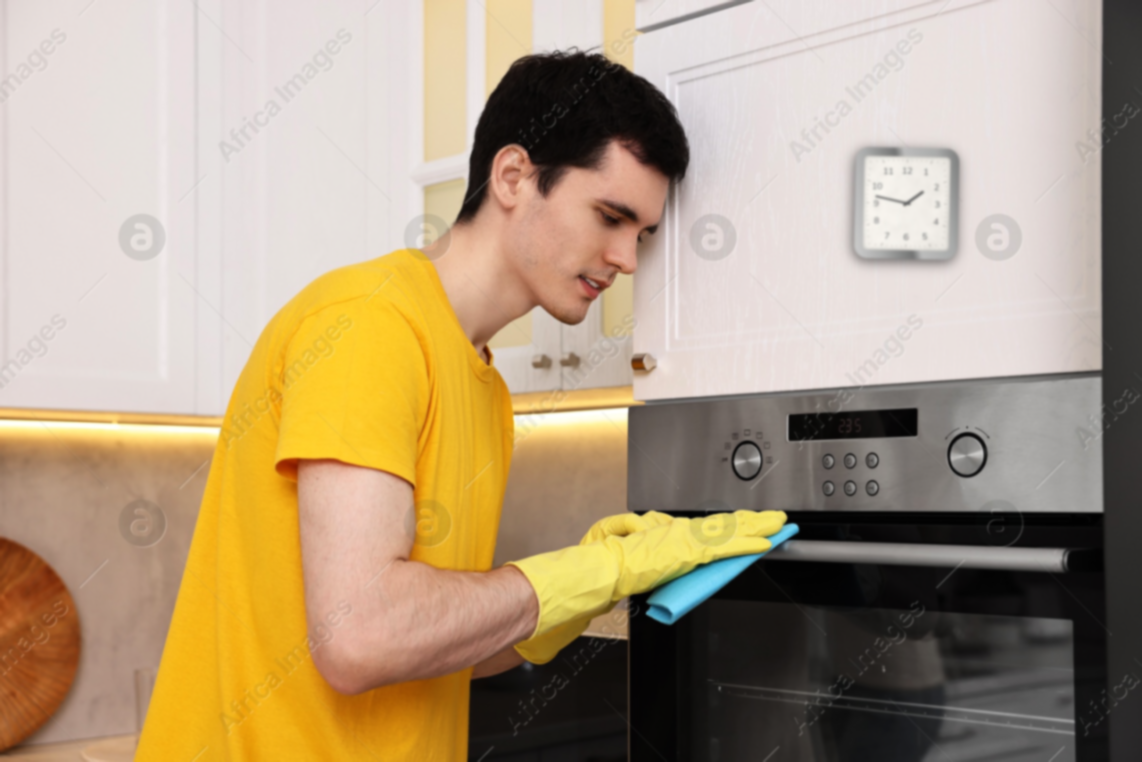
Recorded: **1:47**
